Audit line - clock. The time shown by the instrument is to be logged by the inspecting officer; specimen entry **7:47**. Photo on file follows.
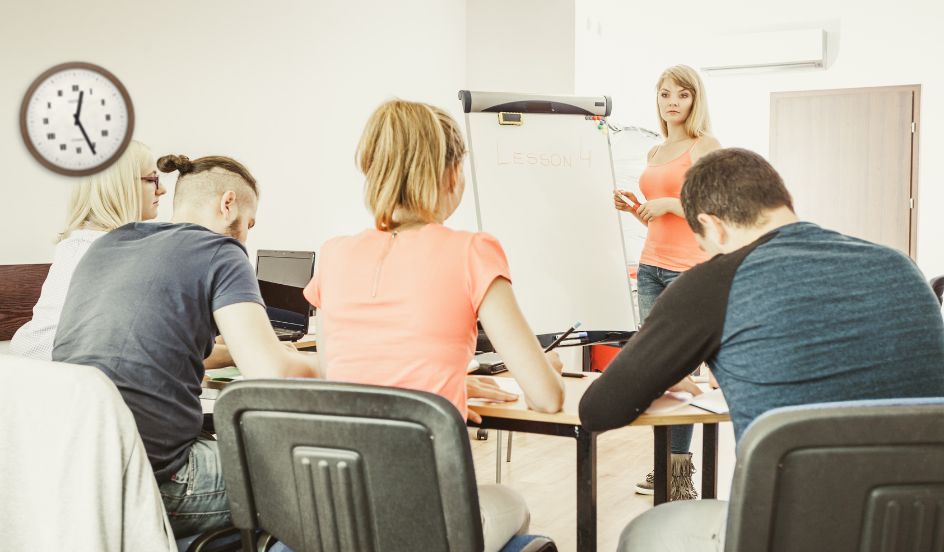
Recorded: **12:26**
